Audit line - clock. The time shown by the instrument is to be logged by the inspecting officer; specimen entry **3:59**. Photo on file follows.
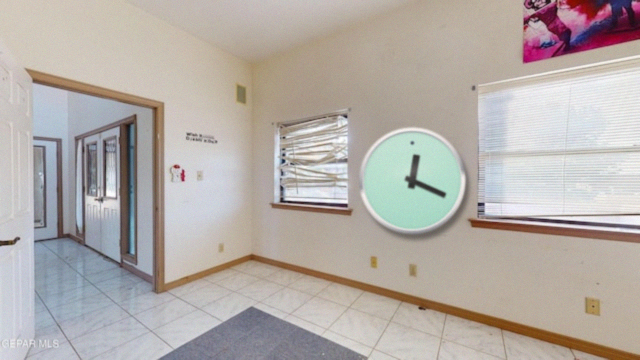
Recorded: **12:19**
